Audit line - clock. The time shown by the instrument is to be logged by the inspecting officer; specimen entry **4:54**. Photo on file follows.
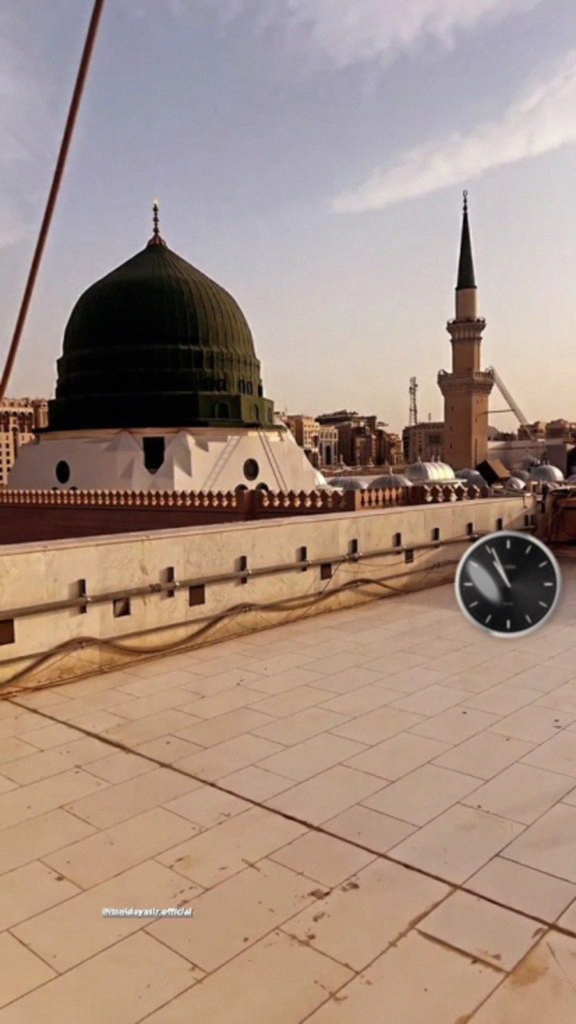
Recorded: **10:56**
